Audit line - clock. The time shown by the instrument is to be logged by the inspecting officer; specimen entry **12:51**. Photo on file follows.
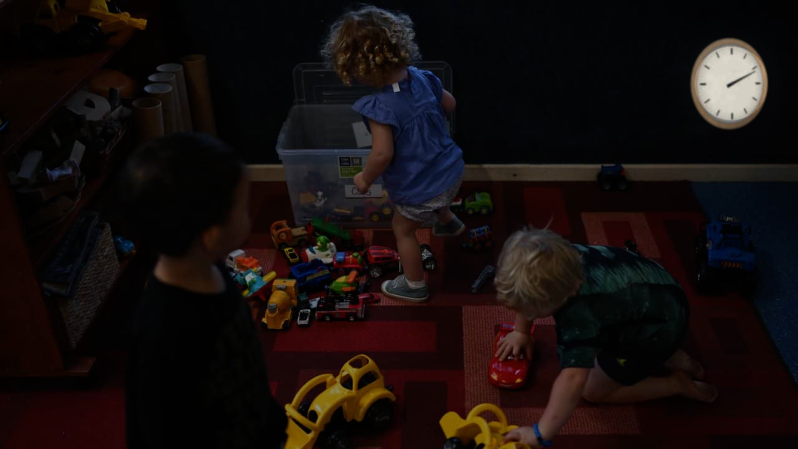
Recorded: **2:11**
